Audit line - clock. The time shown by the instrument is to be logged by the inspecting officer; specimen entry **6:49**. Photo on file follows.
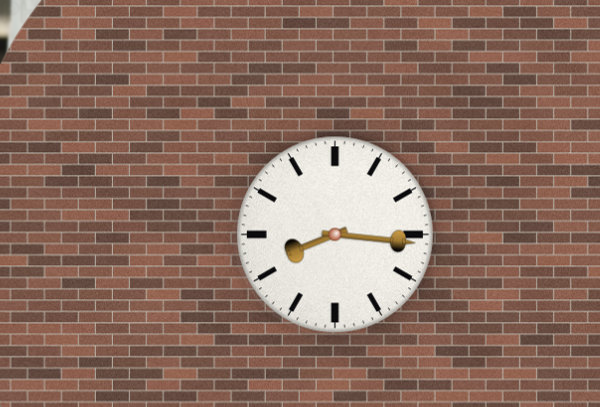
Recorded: **8:16**
